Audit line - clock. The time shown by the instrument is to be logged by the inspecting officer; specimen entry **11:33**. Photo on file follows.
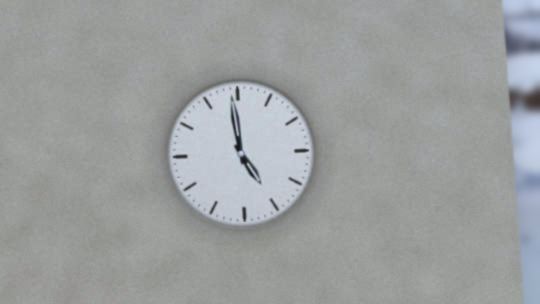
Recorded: **4:59**
